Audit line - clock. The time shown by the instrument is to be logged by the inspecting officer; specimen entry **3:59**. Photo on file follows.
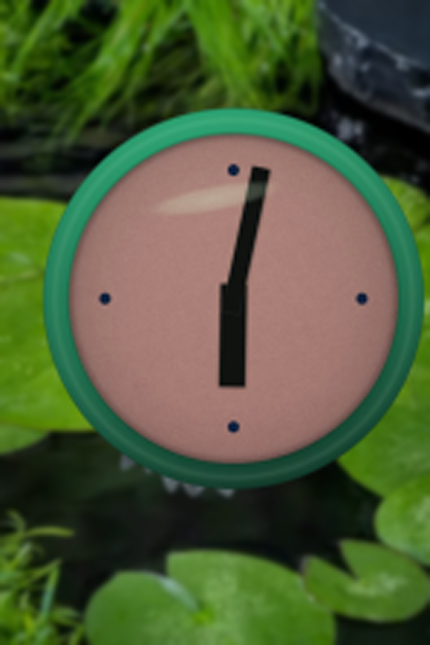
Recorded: **6:02**
